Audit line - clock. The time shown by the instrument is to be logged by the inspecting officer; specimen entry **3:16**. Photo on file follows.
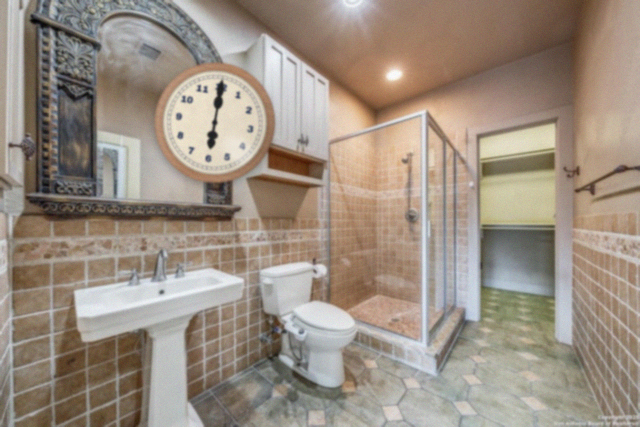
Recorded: **6:00**
